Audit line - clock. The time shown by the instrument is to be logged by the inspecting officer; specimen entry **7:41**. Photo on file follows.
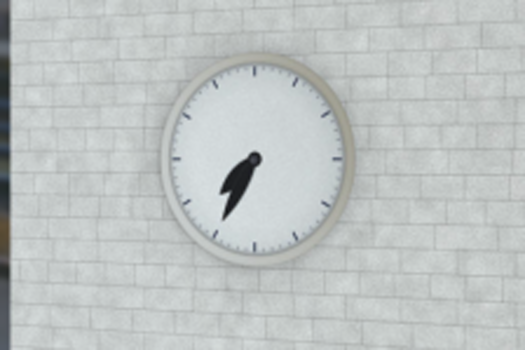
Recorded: **7:35**
